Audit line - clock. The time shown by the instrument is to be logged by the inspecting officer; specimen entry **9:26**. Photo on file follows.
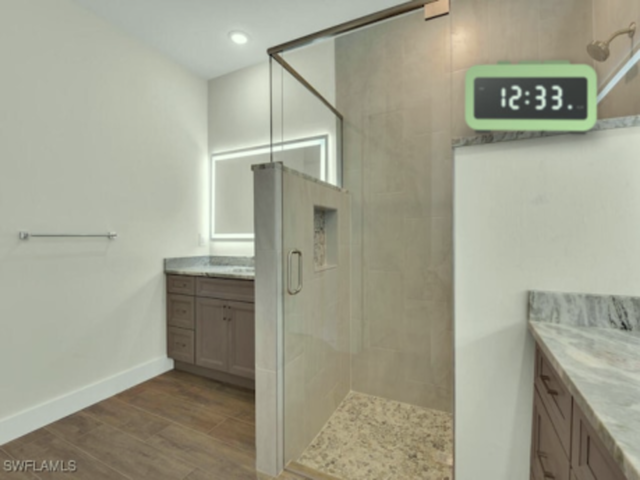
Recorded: **12:33**
